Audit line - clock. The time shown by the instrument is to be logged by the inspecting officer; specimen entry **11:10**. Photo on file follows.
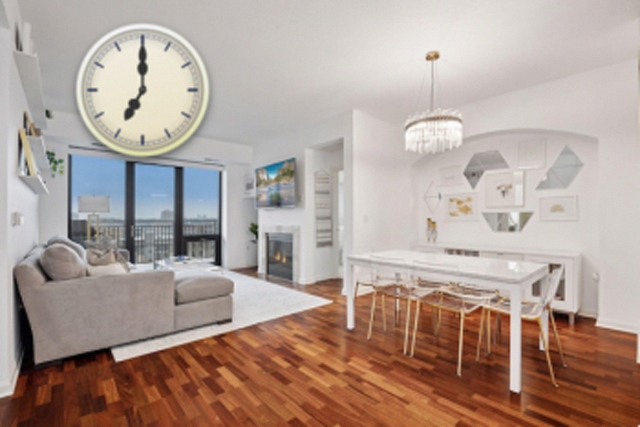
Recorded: **7:00**
